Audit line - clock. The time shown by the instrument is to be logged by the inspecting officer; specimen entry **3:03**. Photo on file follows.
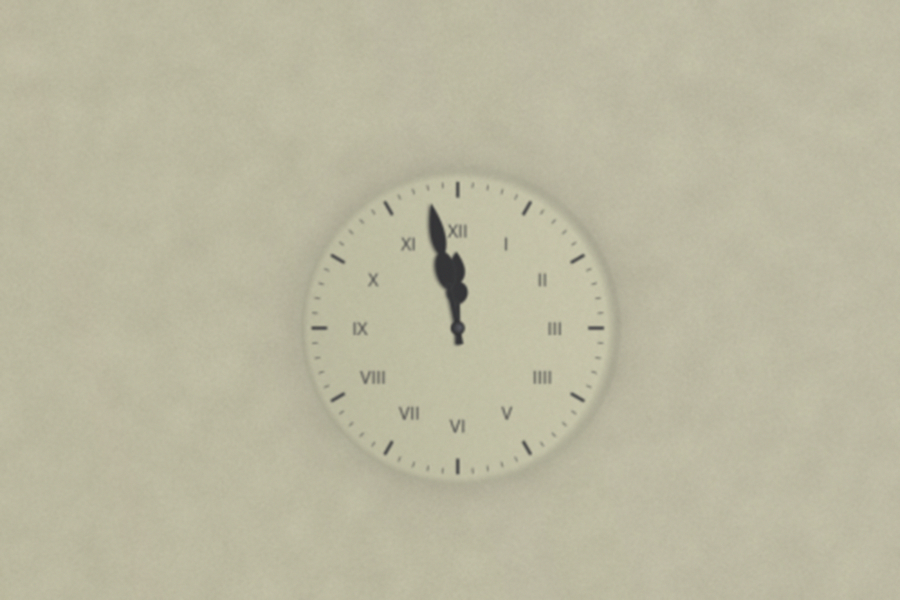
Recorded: **11:58**
